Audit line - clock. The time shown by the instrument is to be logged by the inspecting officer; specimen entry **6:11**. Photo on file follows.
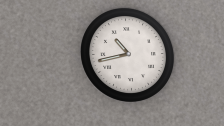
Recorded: **10:43**
